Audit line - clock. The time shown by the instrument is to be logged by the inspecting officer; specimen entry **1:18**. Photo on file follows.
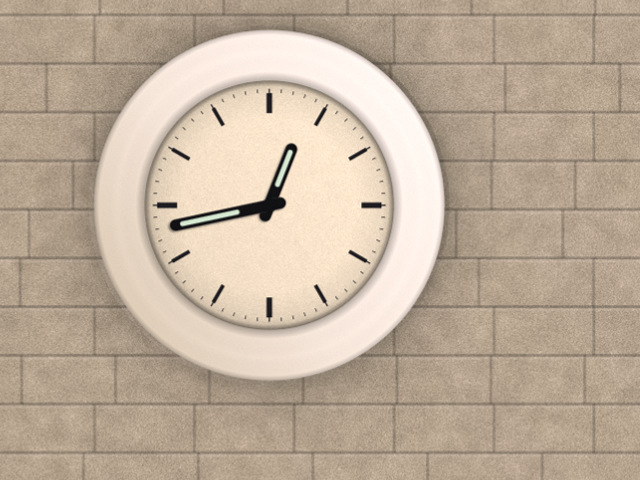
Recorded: **12:43**
